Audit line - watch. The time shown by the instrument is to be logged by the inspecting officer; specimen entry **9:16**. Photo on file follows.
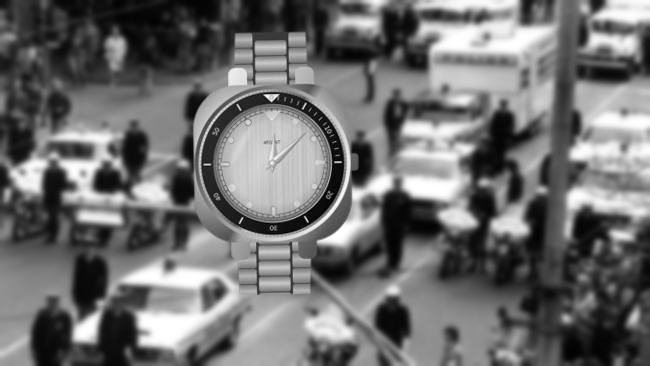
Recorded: **12:08**
